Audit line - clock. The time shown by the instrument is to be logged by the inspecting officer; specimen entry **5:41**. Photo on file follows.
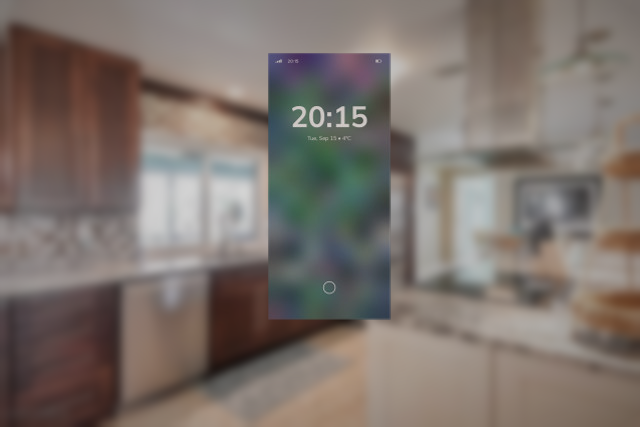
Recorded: **20:15**
